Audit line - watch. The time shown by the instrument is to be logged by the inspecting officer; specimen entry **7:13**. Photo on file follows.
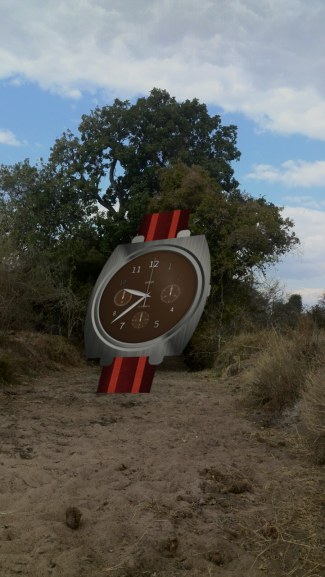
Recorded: **9:38**
